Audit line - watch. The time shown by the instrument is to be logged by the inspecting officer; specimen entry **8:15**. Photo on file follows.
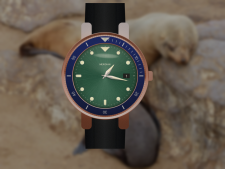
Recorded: **1:17**
